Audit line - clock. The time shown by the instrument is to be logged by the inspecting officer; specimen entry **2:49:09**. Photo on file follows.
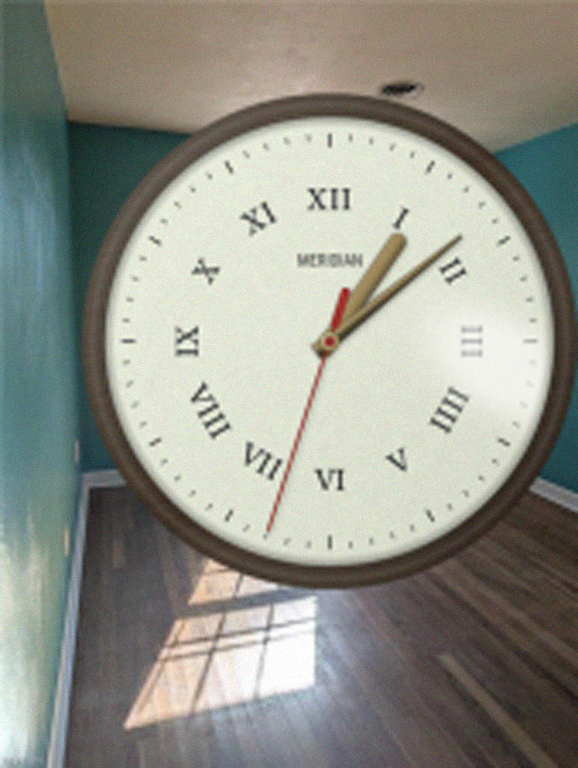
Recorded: **1:08:33**
